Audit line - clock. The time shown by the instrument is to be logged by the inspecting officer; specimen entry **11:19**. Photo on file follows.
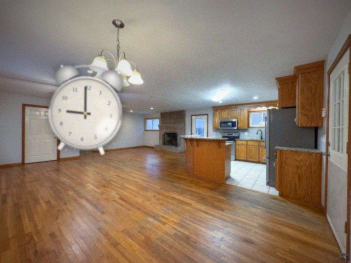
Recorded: **8:59**
